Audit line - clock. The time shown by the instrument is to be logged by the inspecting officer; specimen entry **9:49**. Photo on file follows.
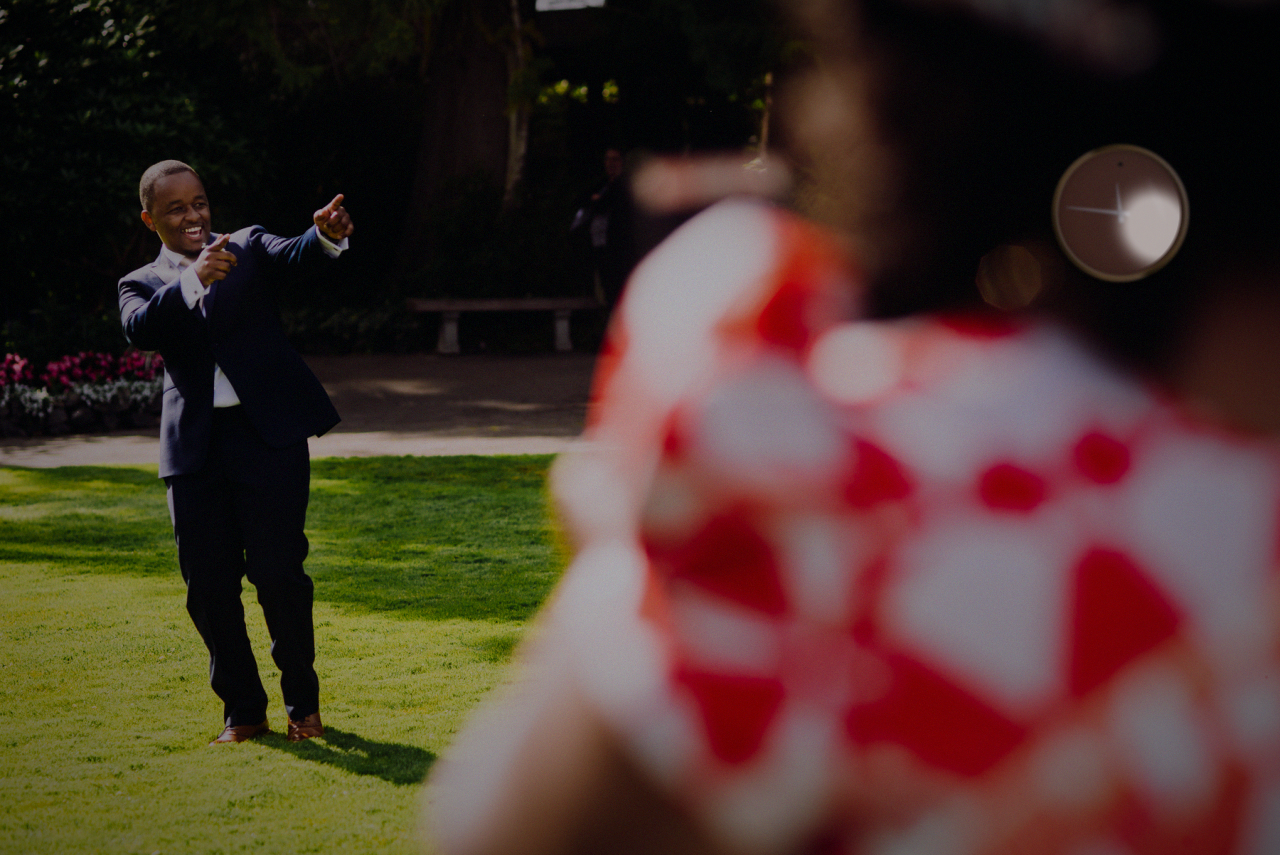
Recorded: **11:46**
